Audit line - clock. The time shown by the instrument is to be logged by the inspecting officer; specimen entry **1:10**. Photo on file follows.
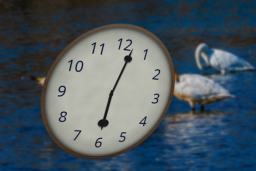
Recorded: **6:02**
